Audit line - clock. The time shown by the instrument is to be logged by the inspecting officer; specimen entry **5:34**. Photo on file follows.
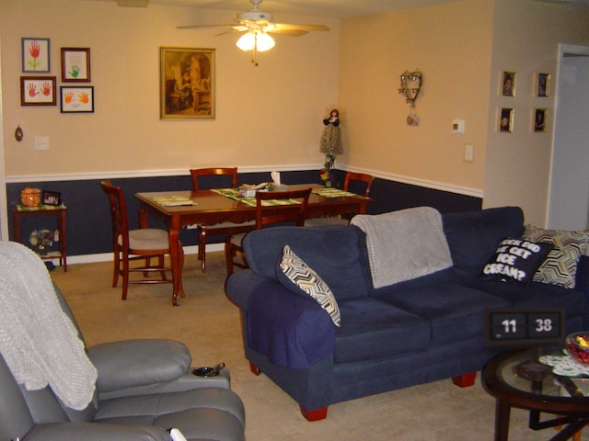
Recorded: **11:38**
